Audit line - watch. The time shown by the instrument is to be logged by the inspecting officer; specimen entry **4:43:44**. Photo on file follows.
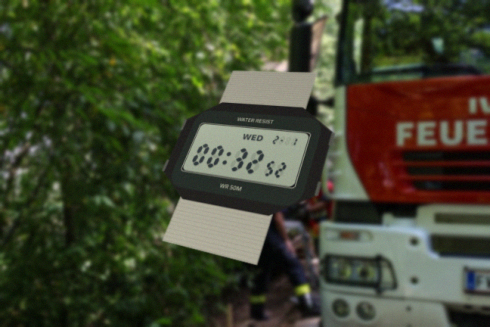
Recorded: **0:32:52**
